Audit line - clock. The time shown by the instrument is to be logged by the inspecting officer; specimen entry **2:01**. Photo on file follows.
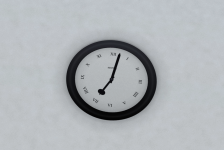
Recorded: **7:02**
